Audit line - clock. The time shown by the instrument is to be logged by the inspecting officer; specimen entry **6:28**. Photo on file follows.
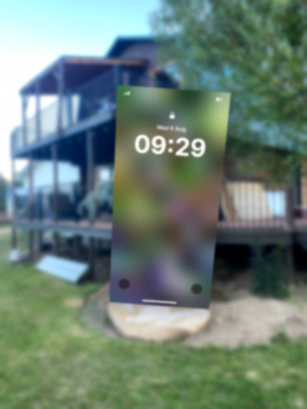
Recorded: **9:29**
